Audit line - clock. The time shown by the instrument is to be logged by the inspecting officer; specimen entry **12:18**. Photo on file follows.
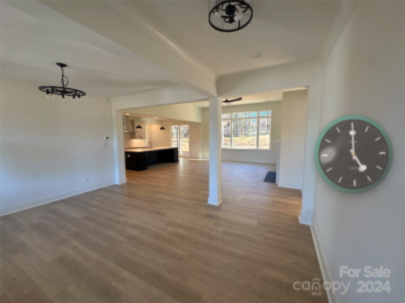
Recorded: **5:00**
